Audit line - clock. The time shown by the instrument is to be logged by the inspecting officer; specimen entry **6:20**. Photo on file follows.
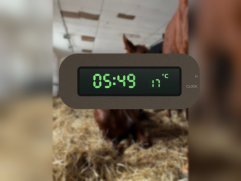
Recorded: **5:49**
